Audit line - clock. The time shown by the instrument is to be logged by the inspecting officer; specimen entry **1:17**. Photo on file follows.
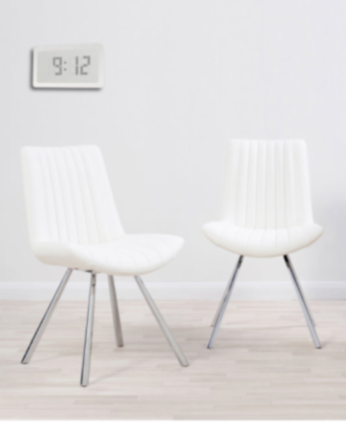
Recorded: **9:12**
